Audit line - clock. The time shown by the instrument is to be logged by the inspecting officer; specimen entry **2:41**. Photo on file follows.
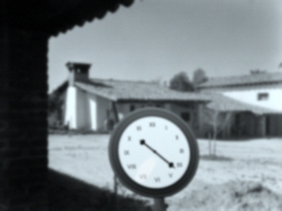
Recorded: **10:22**
